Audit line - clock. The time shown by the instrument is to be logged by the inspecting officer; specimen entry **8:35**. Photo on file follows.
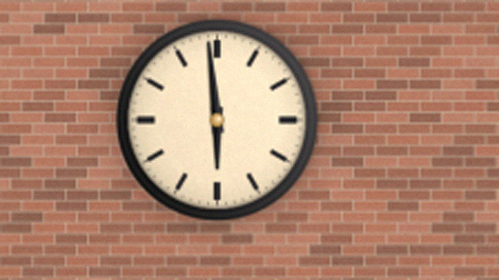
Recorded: **5:59**
